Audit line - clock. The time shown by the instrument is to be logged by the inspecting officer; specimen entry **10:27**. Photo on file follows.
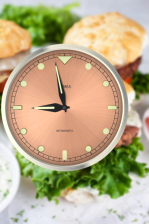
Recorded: **8:58**
